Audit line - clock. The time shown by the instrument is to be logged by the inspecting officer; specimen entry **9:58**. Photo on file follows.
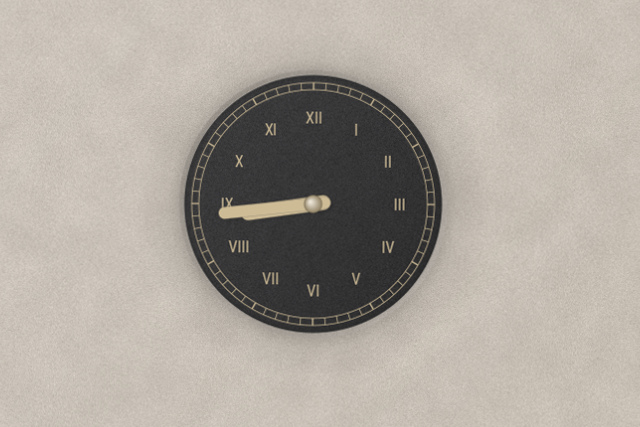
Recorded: **8:44**
